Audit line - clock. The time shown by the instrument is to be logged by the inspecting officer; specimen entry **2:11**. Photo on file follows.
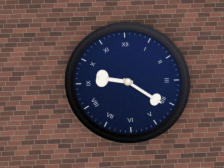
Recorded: **9:21**
